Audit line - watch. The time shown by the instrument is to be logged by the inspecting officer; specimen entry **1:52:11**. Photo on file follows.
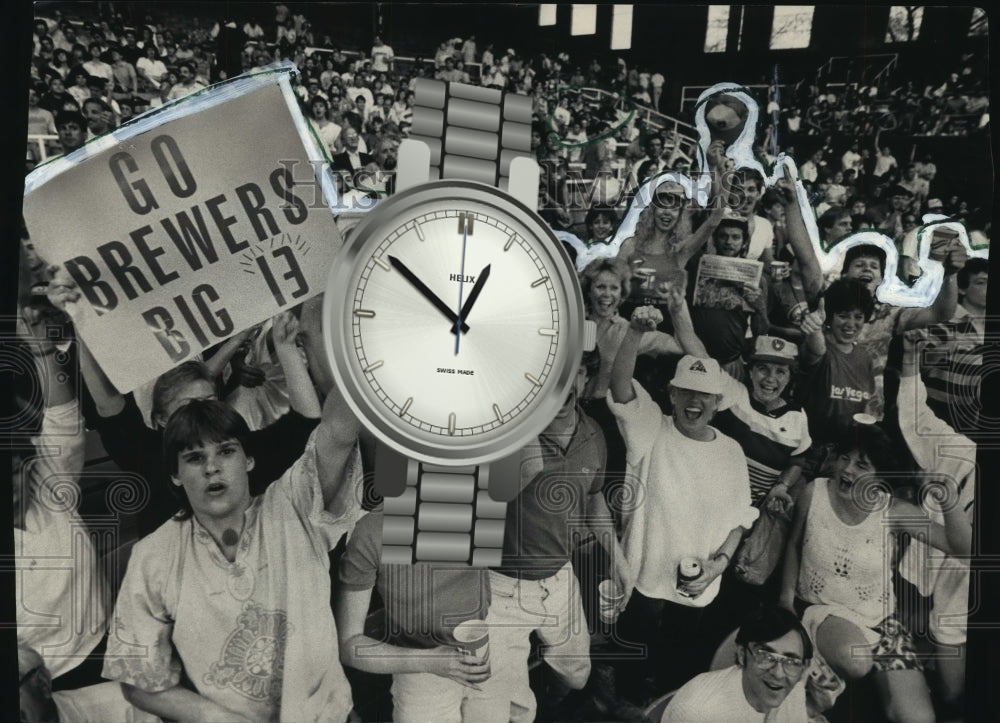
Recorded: **12:51:00**
